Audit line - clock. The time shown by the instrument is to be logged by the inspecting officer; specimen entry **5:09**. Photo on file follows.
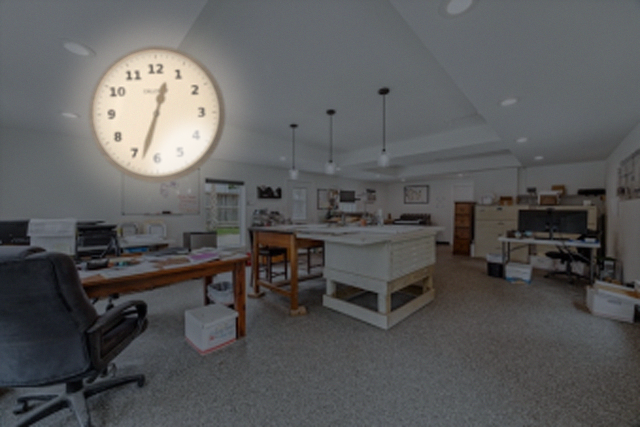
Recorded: **12:33**
